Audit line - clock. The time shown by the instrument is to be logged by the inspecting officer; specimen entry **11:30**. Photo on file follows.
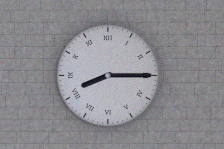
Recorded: **8:15**
